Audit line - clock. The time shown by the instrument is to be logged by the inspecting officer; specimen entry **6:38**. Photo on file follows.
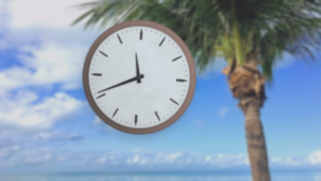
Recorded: **11:41**
